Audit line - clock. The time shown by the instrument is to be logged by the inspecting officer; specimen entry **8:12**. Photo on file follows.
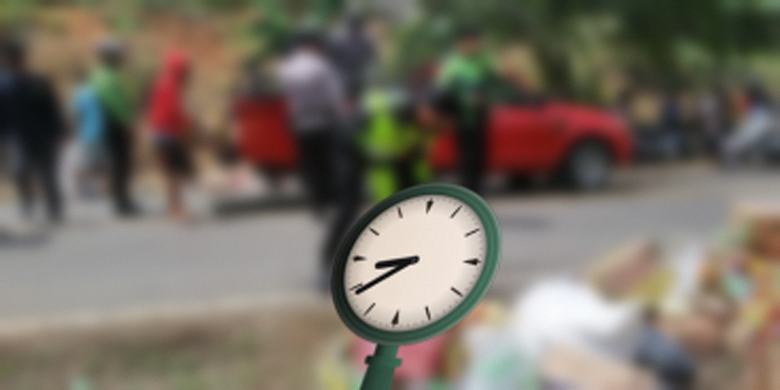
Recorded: **8:39**
